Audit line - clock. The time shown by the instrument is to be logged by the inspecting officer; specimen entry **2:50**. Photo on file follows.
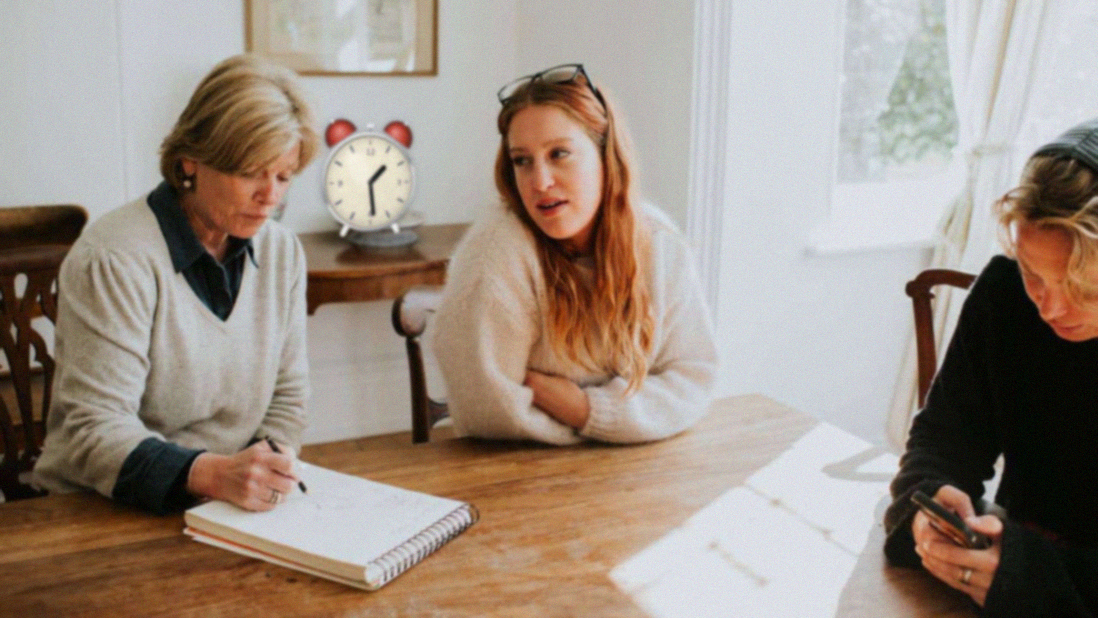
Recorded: **1:29**
